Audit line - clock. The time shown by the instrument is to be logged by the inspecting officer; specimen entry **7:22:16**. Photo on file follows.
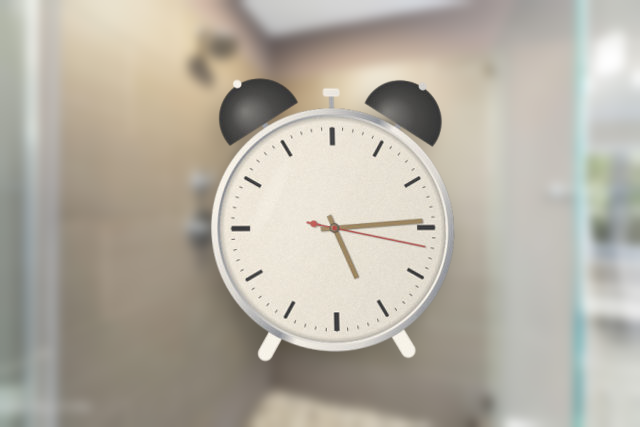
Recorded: **5:14:17**
